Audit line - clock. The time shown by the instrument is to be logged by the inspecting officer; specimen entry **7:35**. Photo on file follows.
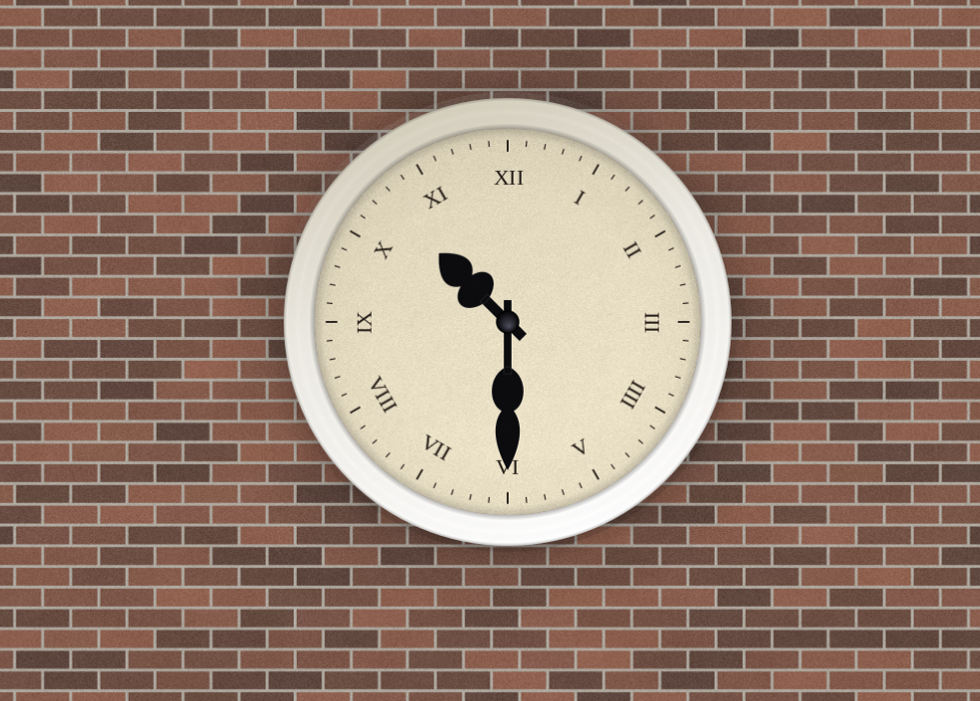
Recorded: **10:30**
